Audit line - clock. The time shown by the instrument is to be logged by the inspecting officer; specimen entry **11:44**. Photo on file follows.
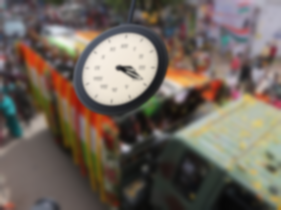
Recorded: **3:19**
